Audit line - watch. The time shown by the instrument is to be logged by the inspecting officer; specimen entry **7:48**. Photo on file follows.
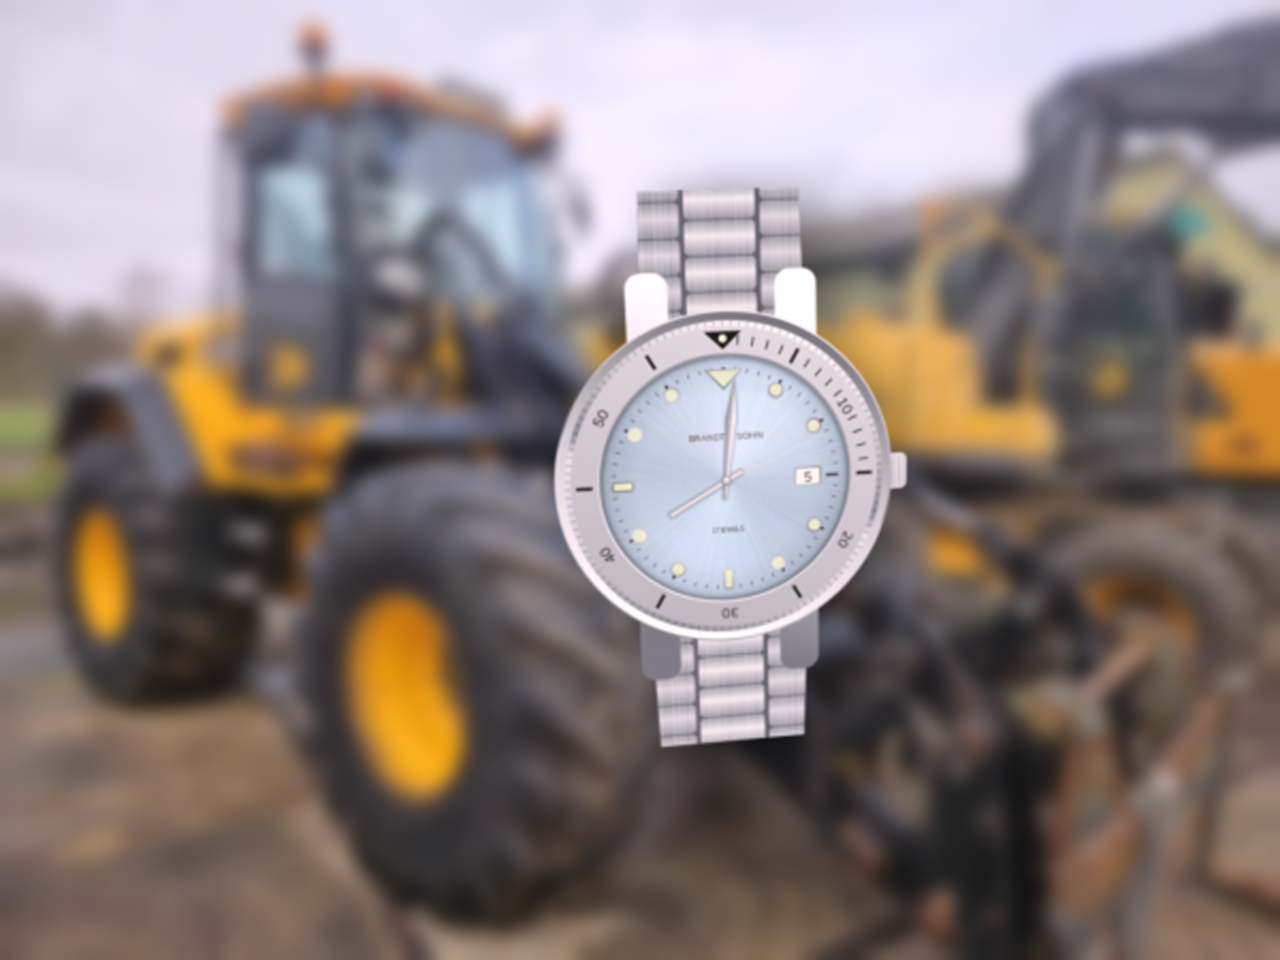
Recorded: **8:01**
